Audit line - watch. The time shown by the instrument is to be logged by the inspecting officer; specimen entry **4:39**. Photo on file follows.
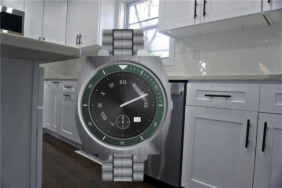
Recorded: **2:11**
